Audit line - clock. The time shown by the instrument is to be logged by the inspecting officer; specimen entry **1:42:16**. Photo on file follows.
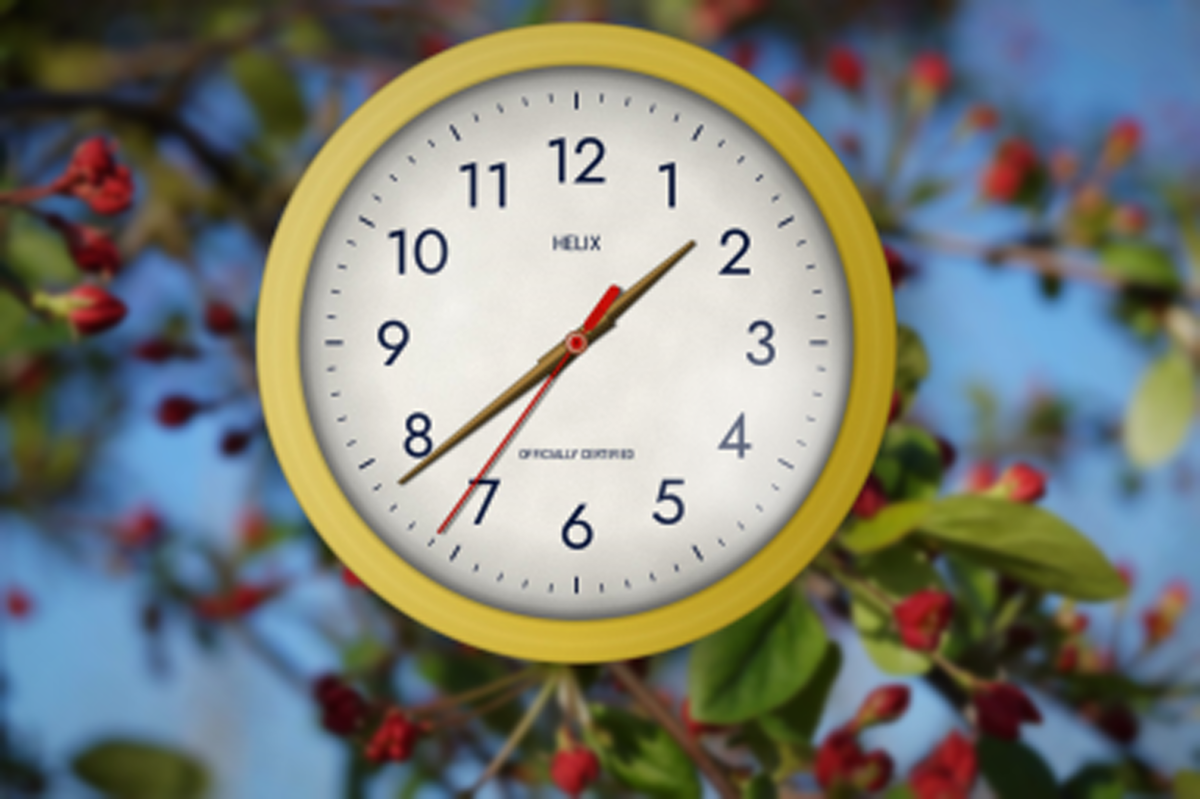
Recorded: **1:38:36**
